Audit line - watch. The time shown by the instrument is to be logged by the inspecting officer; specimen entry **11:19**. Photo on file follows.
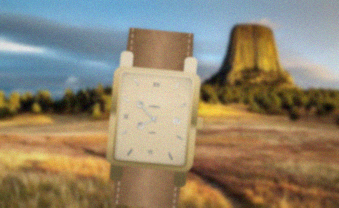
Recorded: **7:52**
